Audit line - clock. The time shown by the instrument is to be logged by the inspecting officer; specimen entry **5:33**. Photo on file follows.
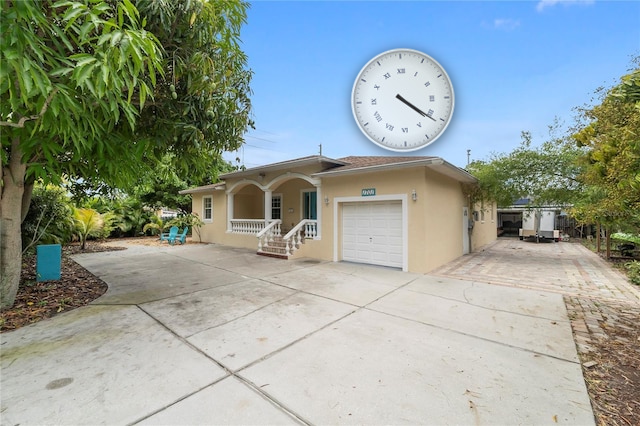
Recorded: **4:21**
